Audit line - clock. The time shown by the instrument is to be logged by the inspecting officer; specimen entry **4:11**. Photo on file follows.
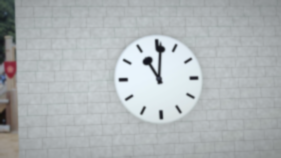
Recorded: **11:01**
